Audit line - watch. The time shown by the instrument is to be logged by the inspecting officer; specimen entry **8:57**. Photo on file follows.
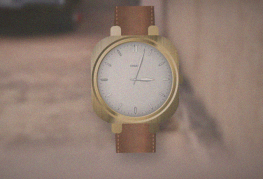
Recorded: **3:03**
